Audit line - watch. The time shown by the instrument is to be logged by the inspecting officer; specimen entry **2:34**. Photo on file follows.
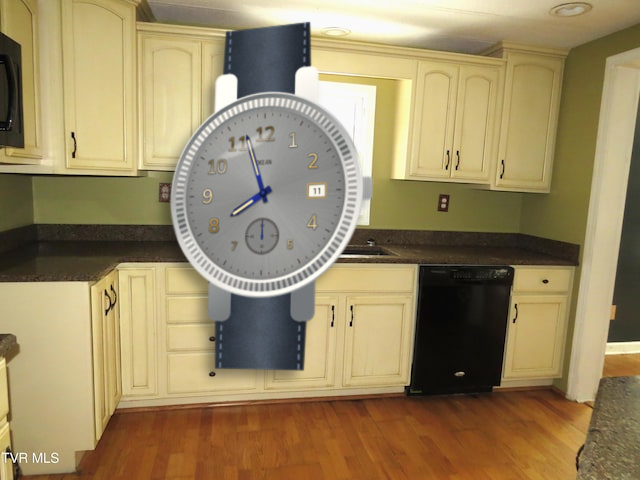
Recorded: **7:57**
